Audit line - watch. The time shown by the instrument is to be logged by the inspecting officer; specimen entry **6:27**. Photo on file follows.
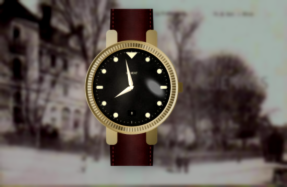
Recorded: **7:58**
